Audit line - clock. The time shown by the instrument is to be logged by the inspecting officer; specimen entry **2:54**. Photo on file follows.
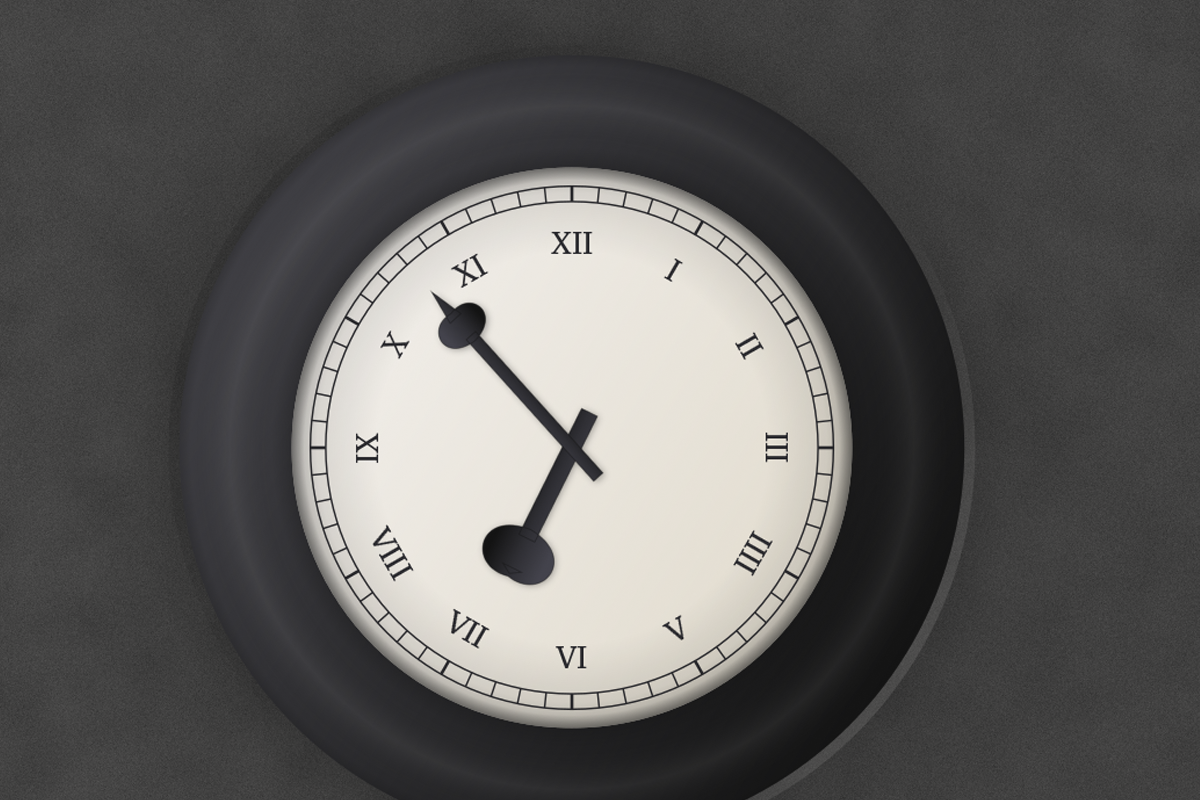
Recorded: **6:53**
